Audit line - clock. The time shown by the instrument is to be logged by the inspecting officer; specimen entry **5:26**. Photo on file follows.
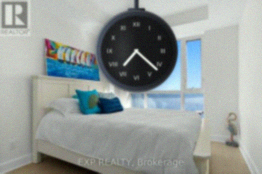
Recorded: **7:22**
